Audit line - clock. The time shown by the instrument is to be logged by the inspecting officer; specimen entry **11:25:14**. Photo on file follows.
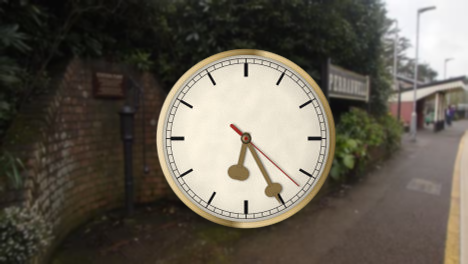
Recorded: **6:25:22**
